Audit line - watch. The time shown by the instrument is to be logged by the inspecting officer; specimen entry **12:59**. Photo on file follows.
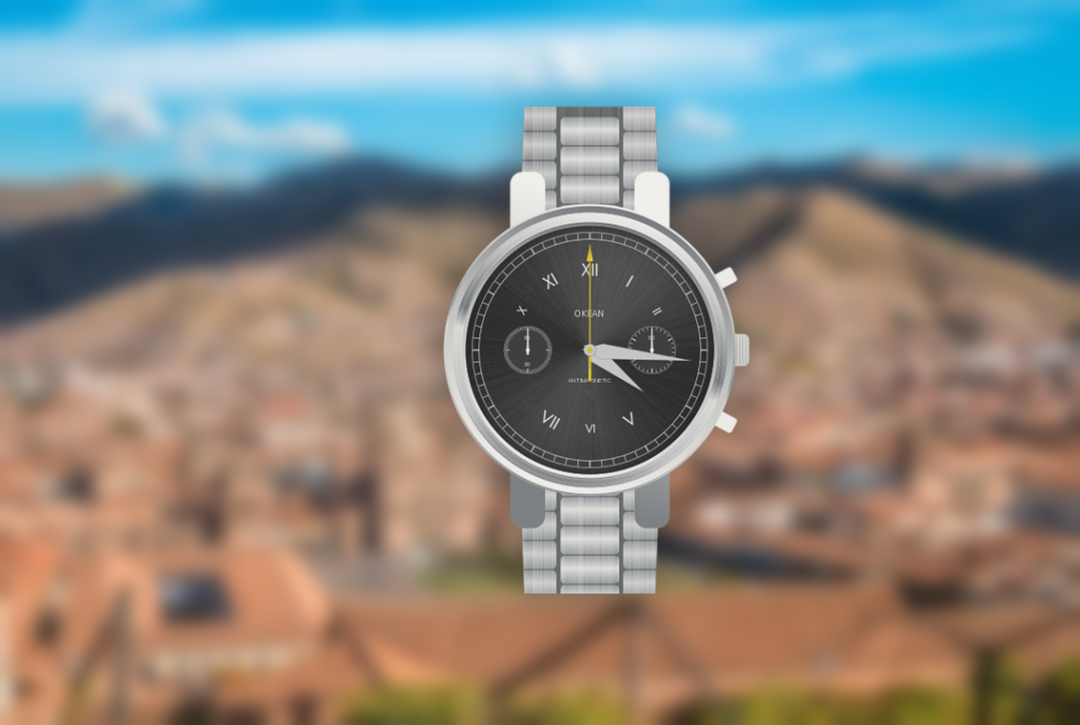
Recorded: **4:16**
